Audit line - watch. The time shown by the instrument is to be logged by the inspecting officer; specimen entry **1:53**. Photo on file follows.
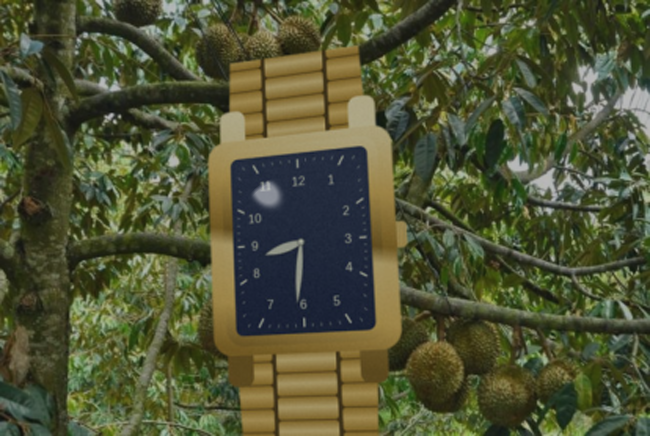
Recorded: **8:31**
